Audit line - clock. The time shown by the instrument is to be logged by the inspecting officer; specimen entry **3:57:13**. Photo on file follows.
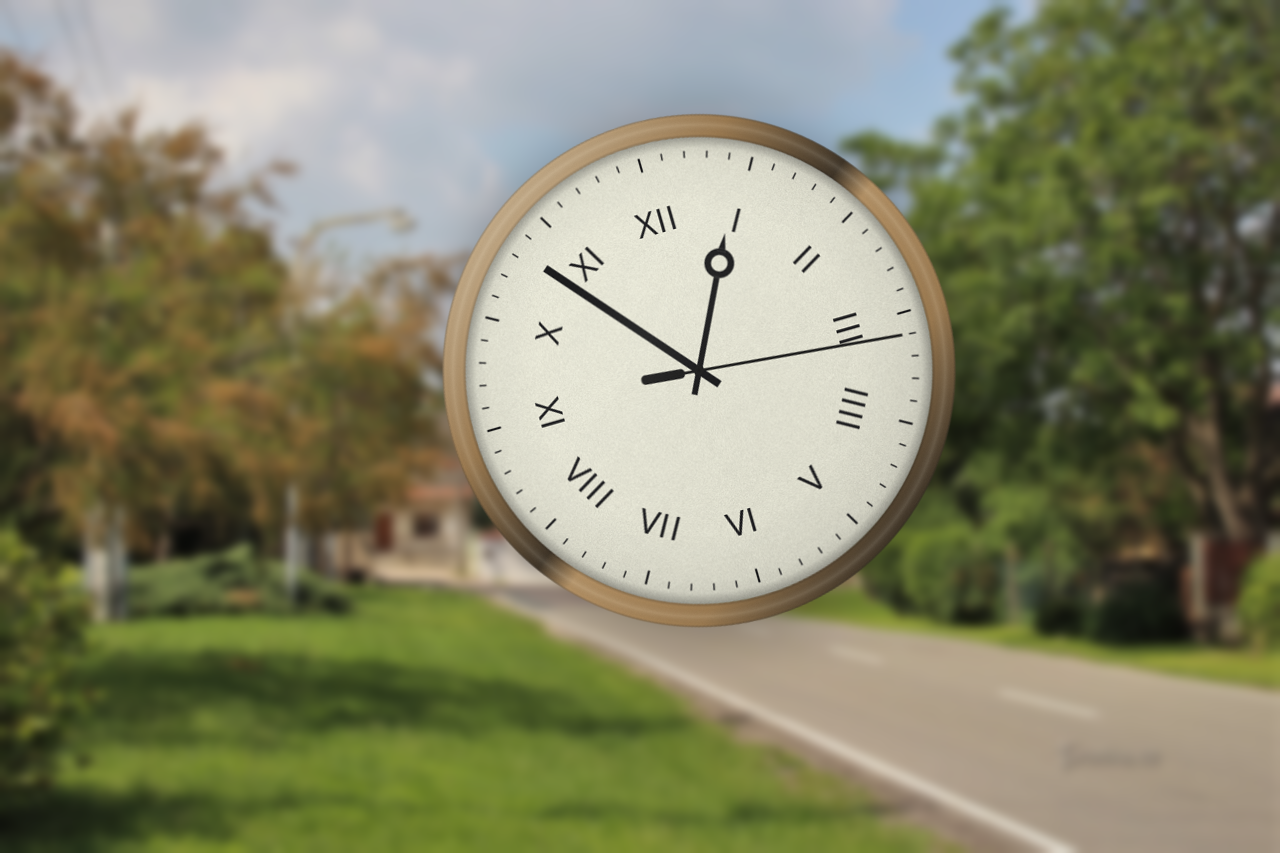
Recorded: **12:53:16**
